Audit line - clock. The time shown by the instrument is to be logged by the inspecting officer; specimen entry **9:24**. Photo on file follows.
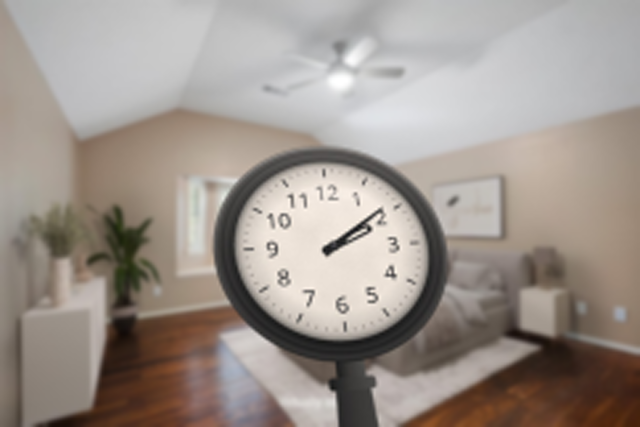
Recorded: **2:09**
